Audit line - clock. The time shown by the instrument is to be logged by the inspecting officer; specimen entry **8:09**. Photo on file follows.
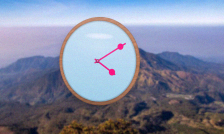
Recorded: **4:10**
